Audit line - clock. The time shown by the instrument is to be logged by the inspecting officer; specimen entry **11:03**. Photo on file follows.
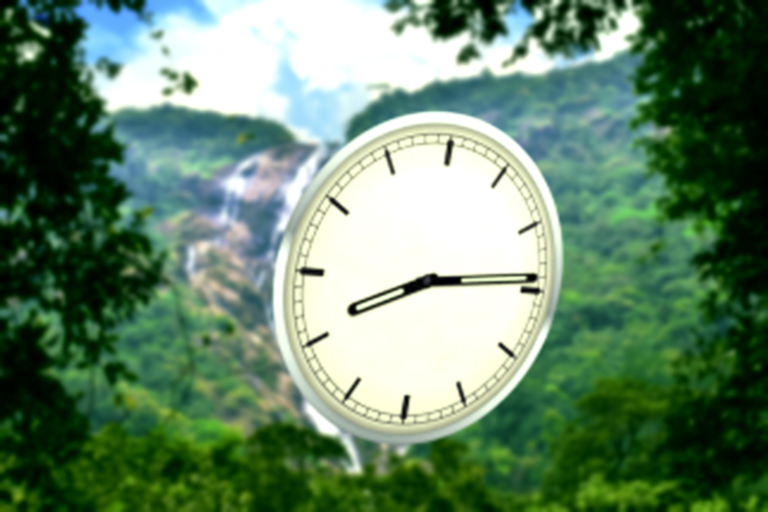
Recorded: **8:14**
